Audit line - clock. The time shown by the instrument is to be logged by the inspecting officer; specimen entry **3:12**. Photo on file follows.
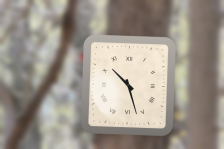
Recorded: **10:27**
